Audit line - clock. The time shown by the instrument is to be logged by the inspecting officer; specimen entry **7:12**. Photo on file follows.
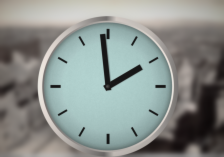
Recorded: **1:59**
